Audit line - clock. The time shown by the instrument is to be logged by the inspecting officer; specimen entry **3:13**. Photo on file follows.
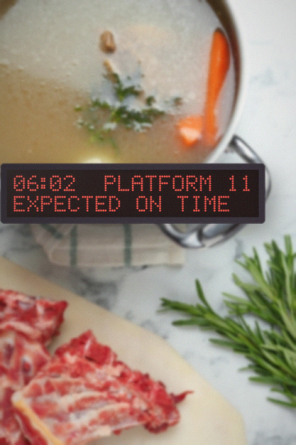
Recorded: **6:02**
